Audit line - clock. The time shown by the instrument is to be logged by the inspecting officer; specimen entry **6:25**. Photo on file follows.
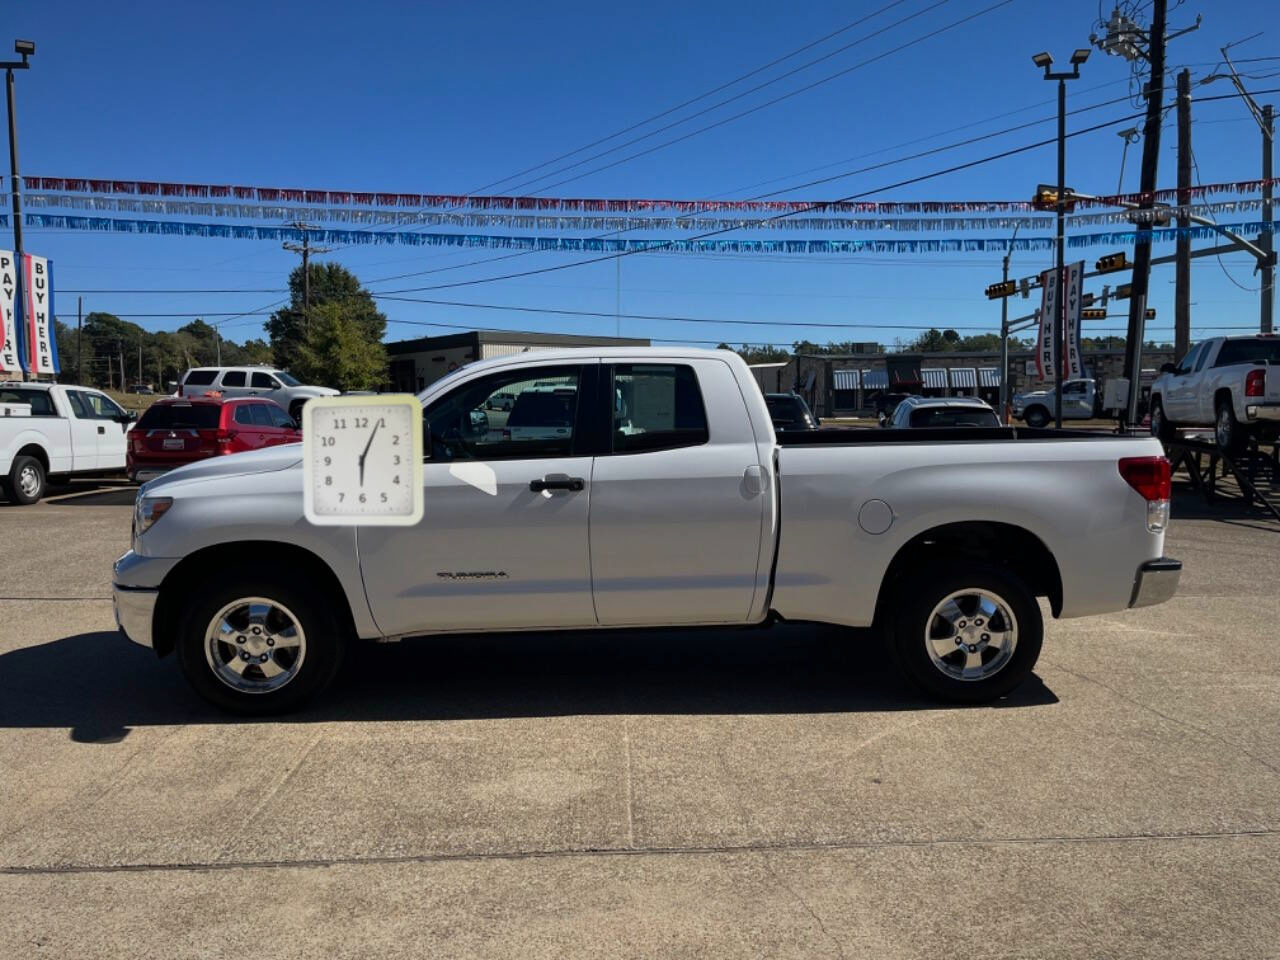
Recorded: **6:04**
